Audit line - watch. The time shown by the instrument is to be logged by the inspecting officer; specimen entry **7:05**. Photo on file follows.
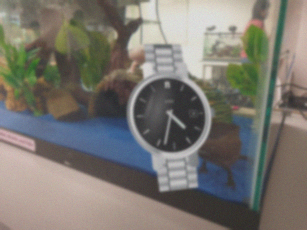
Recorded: **4:33**
